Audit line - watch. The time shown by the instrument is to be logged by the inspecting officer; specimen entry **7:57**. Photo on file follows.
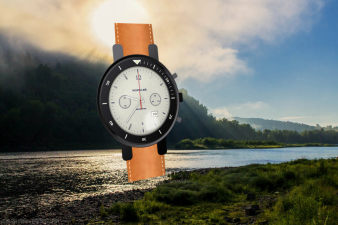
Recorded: **9:37**
